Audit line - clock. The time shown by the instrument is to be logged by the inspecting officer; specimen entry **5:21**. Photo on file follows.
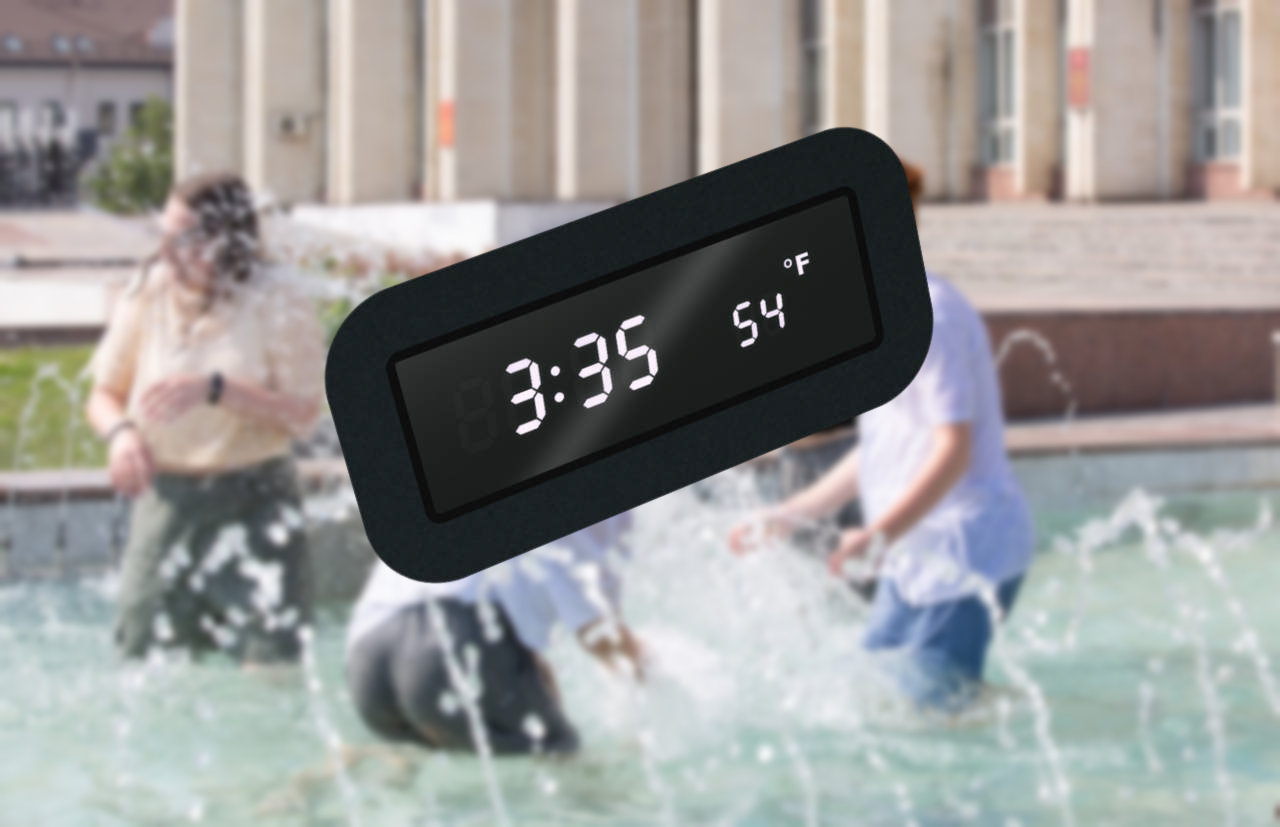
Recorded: **3:35**
